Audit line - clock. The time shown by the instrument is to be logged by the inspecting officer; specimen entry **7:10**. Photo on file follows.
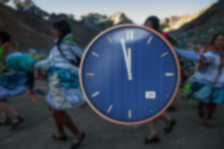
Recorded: **11:58**
